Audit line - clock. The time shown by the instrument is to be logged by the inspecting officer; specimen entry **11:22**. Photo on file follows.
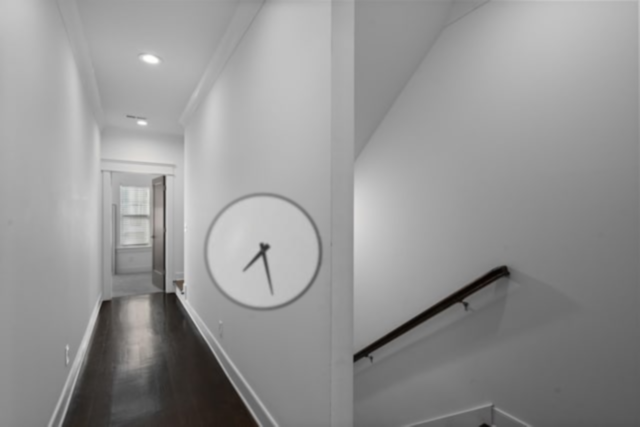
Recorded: **7:28**
